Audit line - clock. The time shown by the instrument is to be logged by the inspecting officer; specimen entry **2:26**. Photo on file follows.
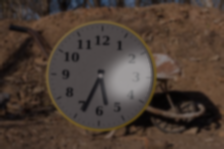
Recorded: **5:34**
